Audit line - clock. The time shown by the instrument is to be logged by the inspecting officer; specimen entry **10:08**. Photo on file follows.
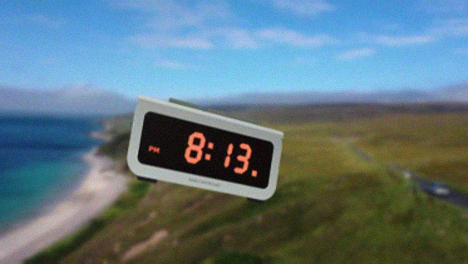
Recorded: **8:13**
